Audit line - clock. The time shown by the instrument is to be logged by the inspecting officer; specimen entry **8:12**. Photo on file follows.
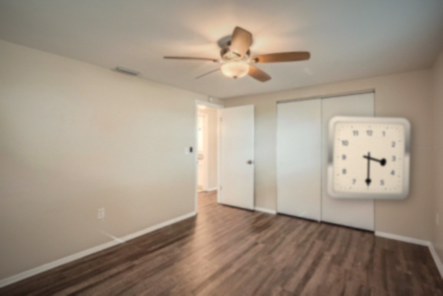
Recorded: **3:30**
